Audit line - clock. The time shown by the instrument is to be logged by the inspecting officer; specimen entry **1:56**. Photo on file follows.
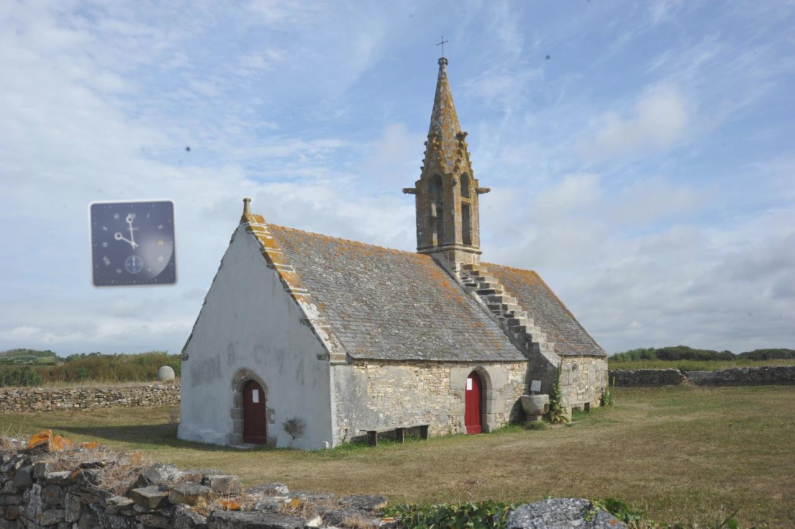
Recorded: **9:59**
